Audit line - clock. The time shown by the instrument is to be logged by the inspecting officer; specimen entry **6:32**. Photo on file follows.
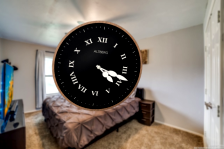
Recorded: **4:18**
